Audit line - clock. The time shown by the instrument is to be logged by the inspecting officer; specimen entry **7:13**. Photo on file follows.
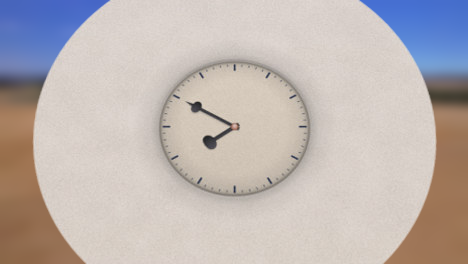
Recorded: **7:50**
